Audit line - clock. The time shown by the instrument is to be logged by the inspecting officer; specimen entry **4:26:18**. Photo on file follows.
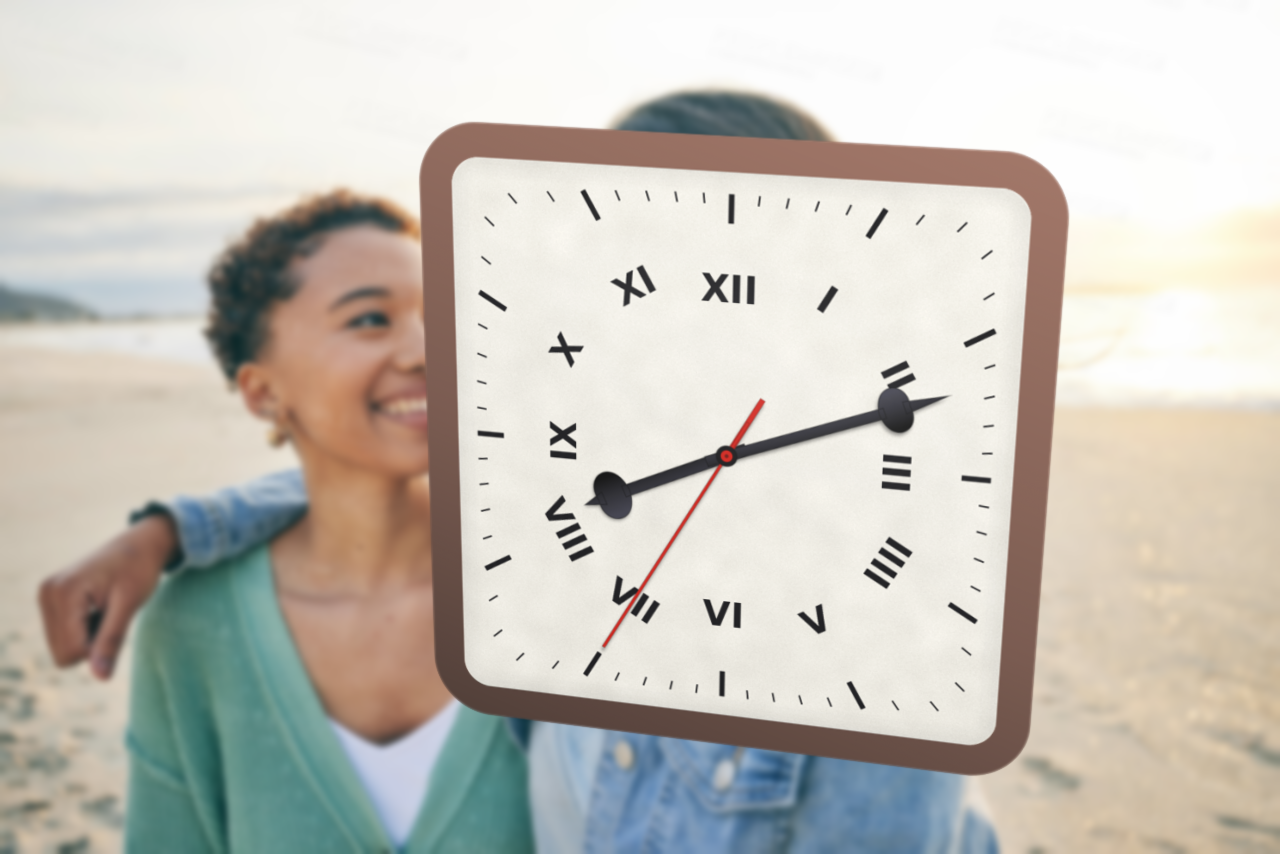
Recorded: **8:11:35**
